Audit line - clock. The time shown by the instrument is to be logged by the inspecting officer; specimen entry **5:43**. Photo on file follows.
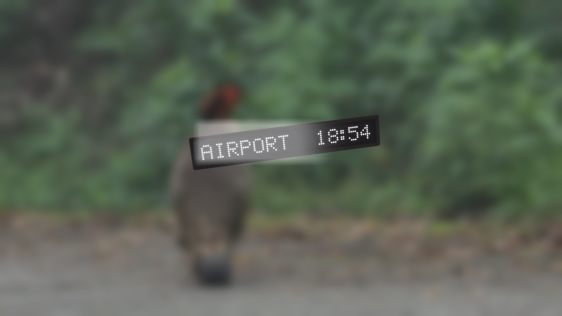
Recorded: **18:54**
